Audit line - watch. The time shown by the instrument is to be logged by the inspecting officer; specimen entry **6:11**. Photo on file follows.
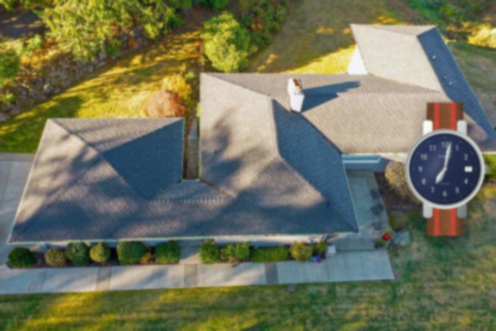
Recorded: **7:02**
